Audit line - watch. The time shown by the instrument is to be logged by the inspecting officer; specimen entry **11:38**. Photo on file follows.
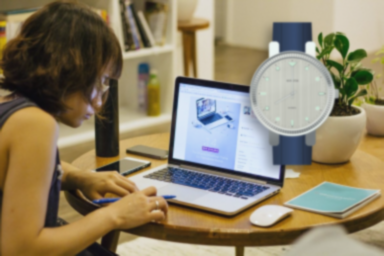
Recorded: **8:00**
